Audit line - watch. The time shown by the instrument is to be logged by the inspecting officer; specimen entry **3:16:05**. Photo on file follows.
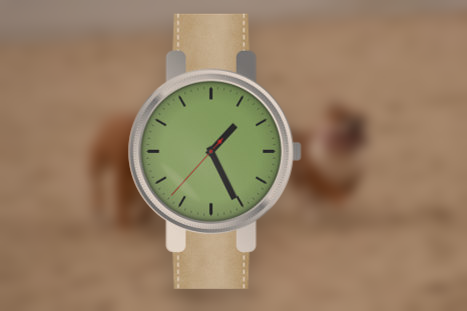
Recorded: **1:25:37**
